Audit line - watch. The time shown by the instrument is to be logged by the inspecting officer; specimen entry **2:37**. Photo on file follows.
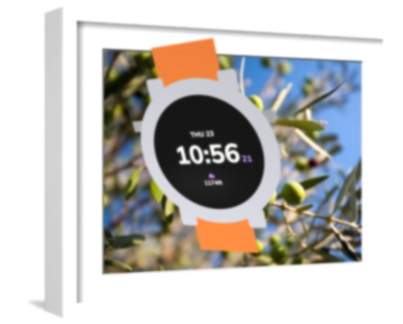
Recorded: **10:56**
